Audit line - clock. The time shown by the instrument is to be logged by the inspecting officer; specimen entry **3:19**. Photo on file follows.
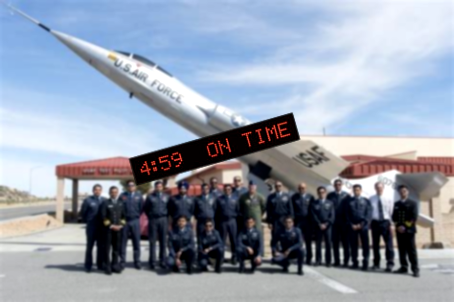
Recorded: **4:59**
